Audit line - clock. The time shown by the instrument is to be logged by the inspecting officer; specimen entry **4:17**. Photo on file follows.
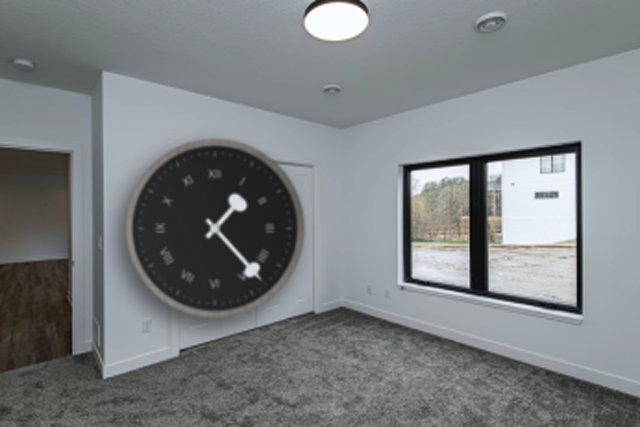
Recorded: **1:23**
